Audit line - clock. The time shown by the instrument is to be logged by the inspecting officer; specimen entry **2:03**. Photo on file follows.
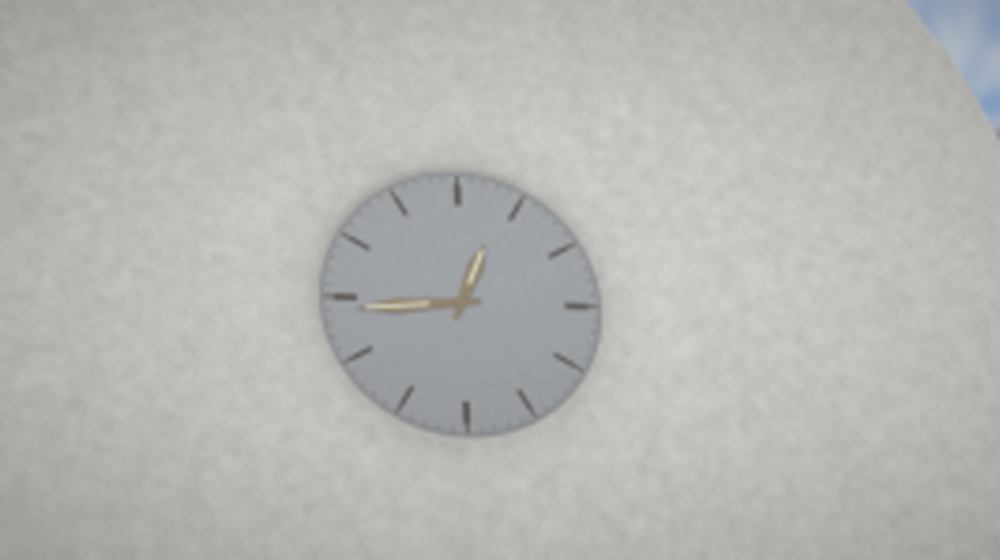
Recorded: **12:44**
